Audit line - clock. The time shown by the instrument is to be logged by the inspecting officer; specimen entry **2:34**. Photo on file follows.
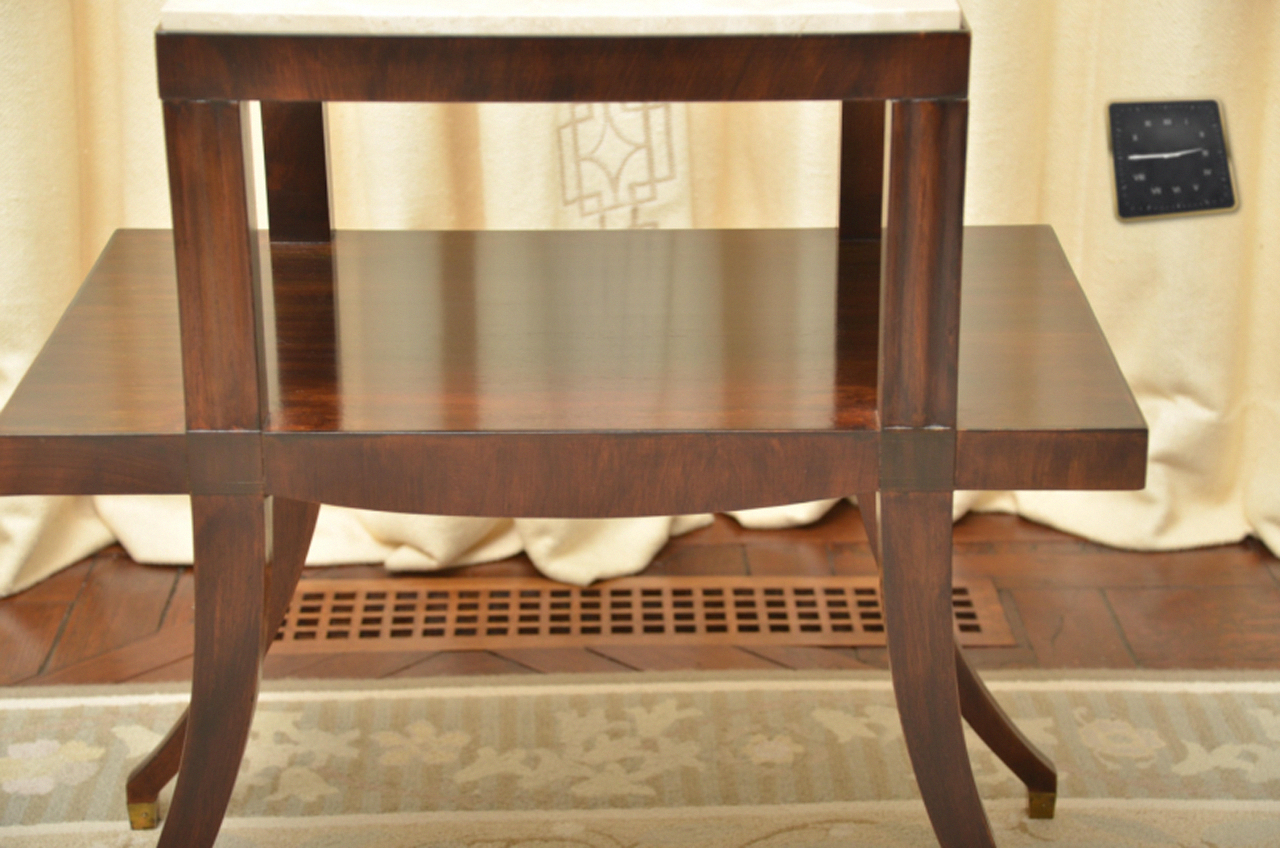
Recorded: **2:45**
